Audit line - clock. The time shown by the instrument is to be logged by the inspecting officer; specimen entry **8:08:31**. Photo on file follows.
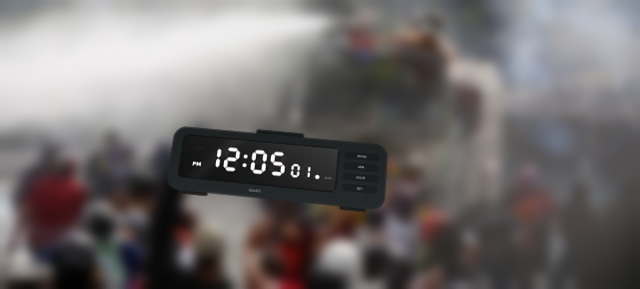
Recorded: **12:05:01**
